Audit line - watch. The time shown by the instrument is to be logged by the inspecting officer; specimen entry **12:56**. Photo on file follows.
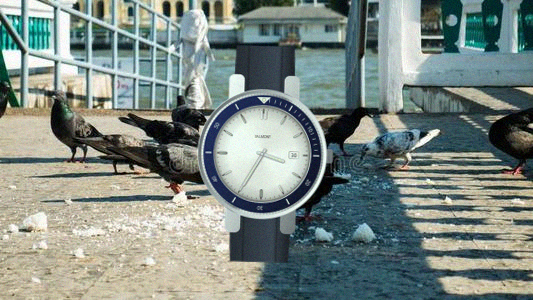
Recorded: **3:35**
